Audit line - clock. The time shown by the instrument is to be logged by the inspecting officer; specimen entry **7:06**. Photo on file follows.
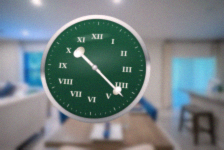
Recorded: **10:22**
